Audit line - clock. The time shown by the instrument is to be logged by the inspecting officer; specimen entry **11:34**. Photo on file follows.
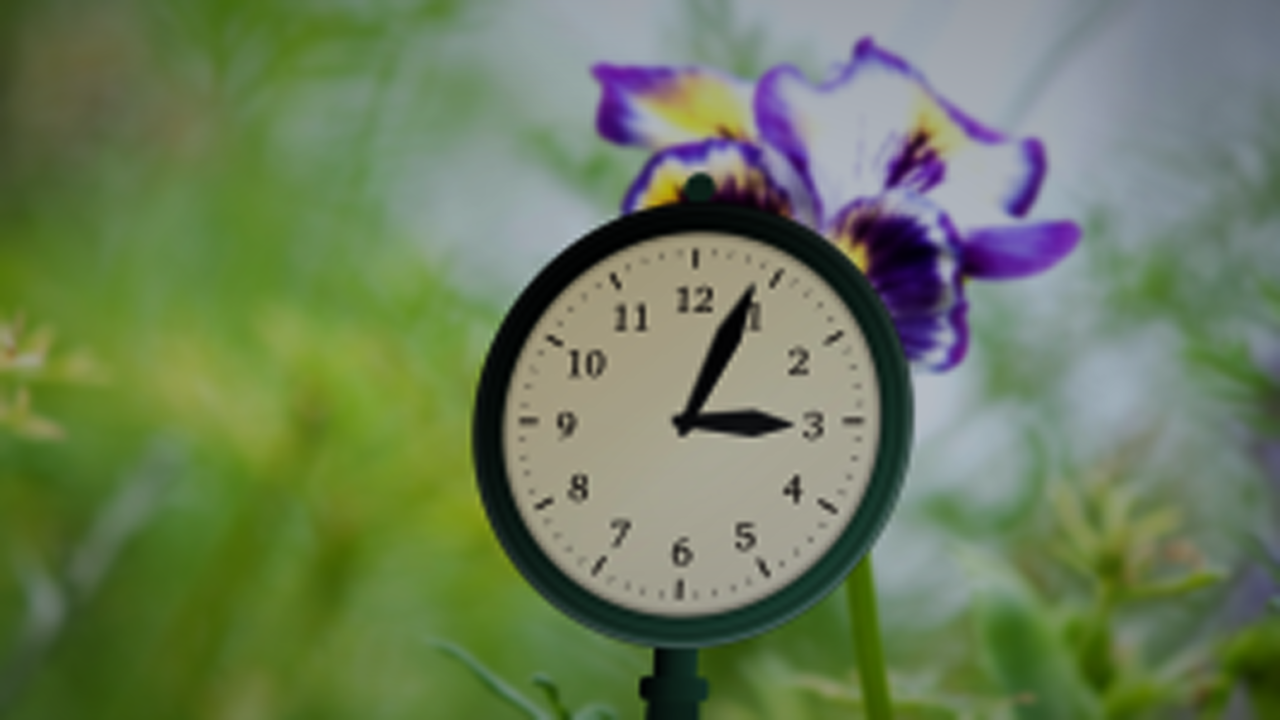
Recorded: **3:04**
